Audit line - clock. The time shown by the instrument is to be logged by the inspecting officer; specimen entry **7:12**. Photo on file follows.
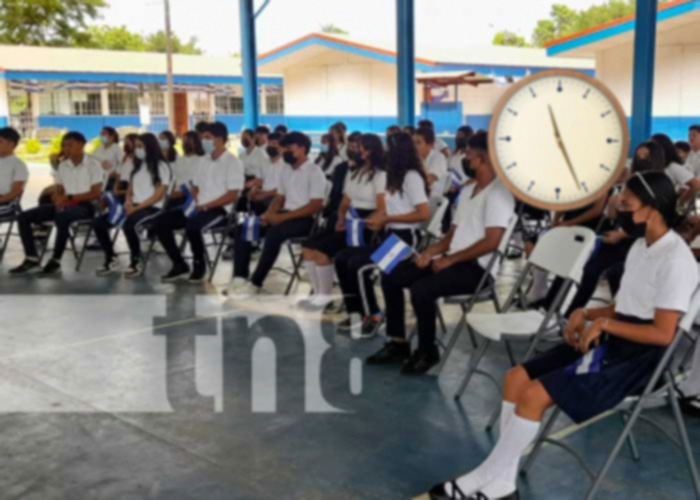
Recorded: **11:26**
